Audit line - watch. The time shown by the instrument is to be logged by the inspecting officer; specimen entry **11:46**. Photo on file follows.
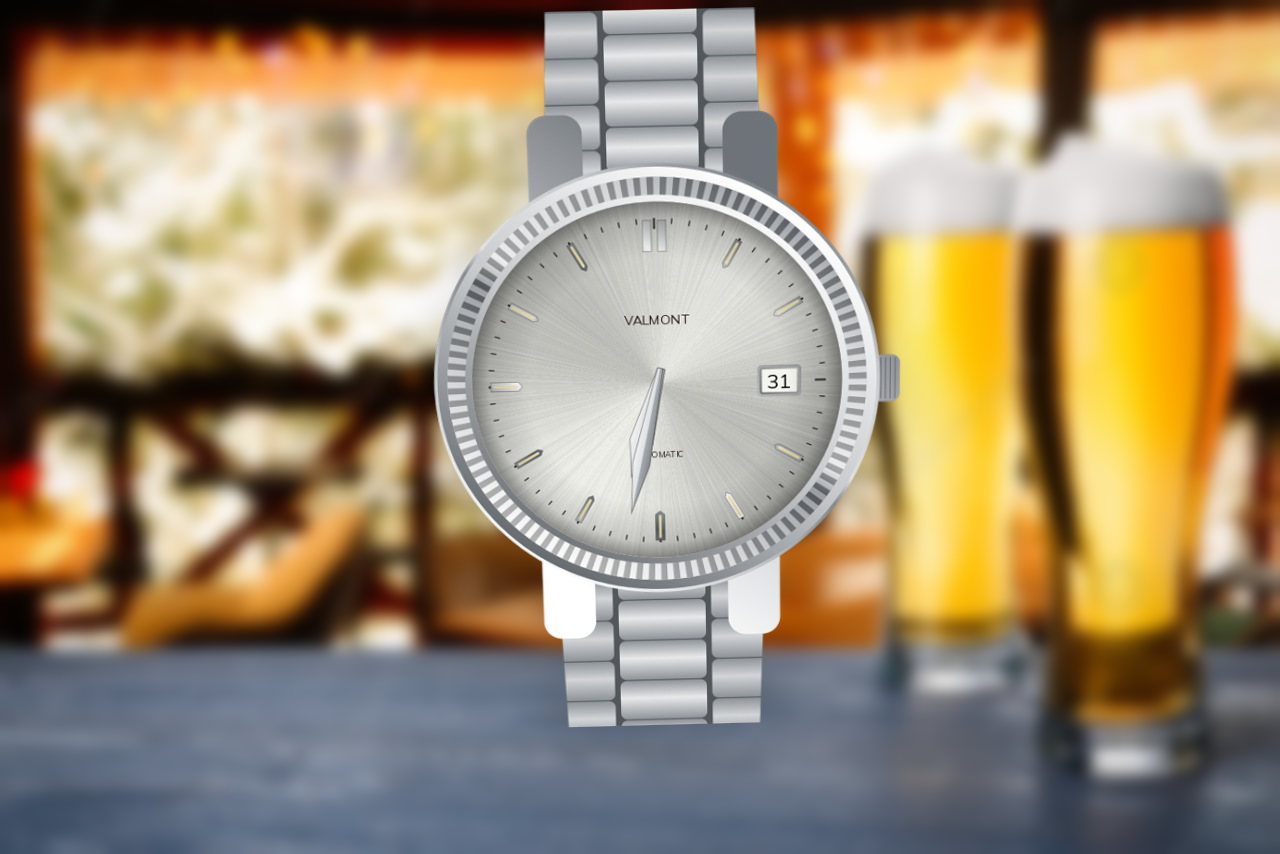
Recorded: **6:32**
